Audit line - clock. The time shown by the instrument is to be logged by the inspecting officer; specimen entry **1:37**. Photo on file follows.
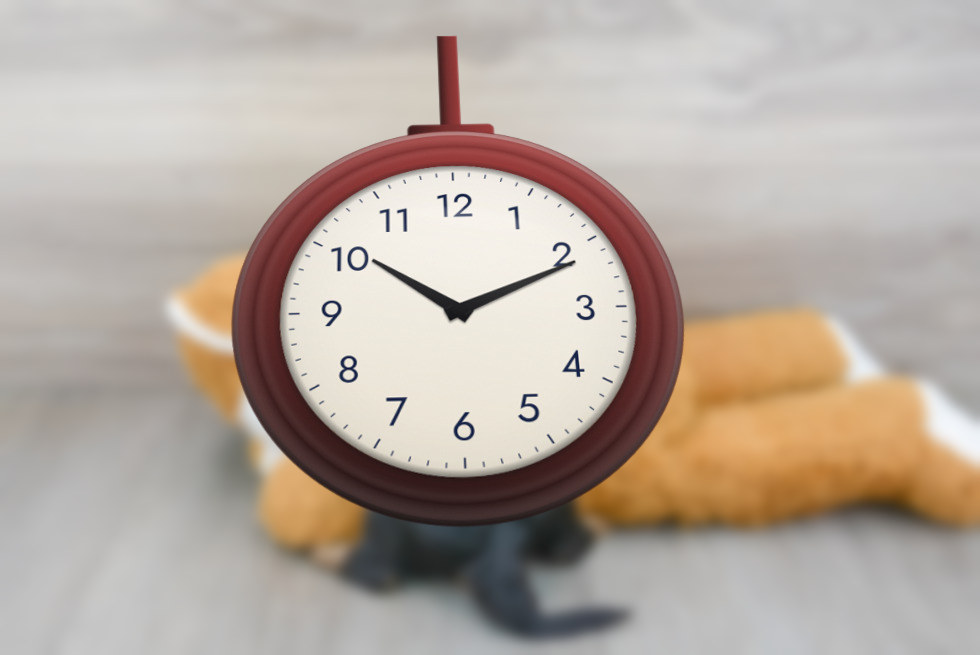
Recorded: **10:11**
